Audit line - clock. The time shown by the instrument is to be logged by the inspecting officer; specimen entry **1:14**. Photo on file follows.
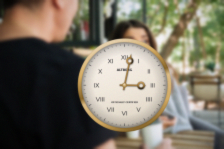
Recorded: **3:02**
